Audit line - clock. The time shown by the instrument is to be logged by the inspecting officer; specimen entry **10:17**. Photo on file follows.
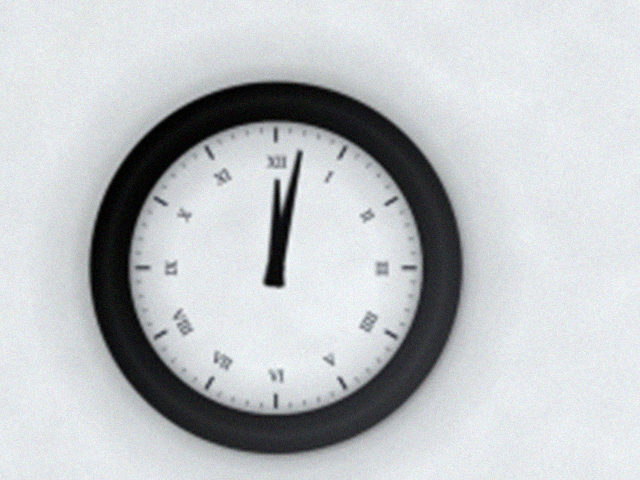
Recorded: **12:02**
